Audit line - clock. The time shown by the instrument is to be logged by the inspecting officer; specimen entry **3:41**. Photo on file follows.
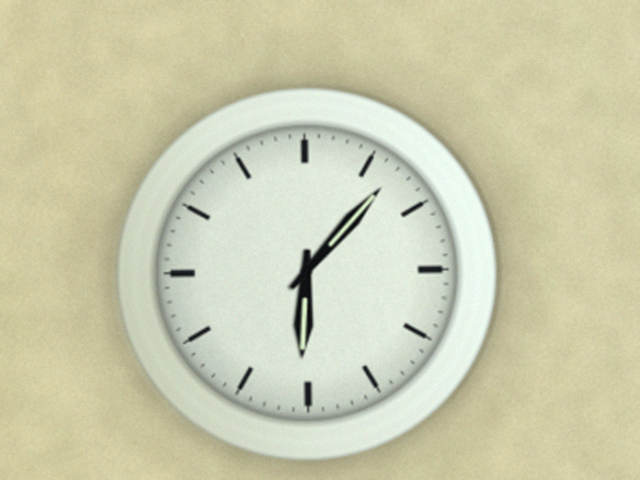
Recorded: **6:07**
